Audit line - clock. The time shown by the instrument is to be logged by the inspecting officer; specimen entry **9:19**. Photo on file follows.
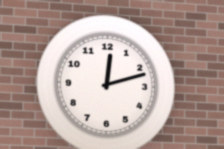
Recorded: **12:12**
